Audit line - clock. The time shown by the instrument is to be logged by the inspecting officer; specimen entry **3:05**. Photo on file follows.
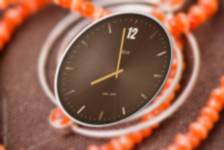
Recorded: **7:58**
